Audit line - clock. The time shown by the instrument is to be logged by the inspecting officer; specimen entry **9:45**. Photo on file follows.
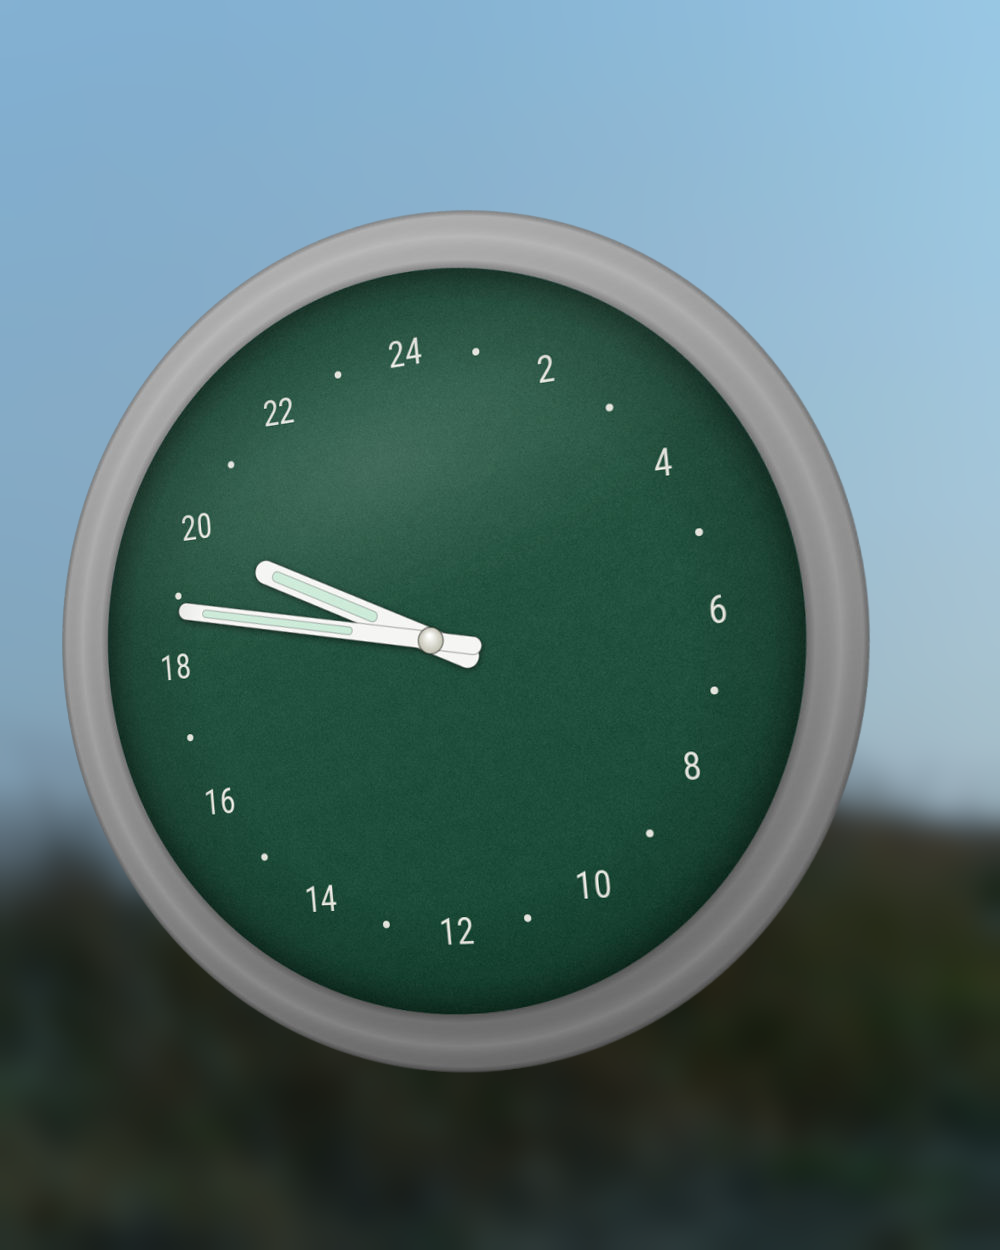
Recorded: **19:47**
